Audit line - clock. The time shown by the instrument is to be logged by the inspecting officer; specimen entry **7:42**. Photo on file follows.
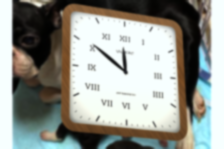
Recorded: **11:51**
